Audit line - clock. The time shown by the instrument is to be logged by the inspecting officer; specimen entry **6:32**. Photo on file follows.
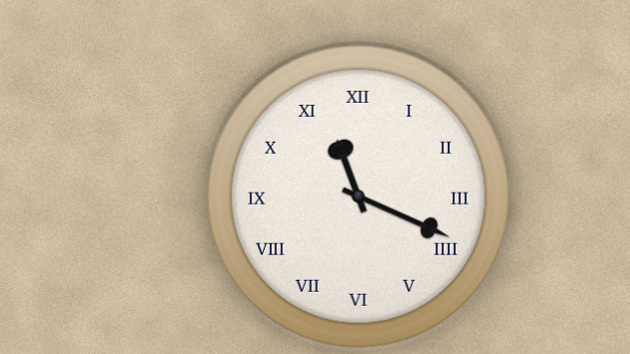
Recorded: **11:19**
